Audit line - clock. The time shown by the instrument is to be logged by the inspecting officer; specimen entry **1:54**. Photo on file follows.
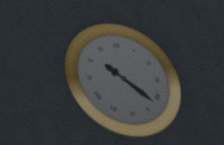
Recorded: **10:22**
